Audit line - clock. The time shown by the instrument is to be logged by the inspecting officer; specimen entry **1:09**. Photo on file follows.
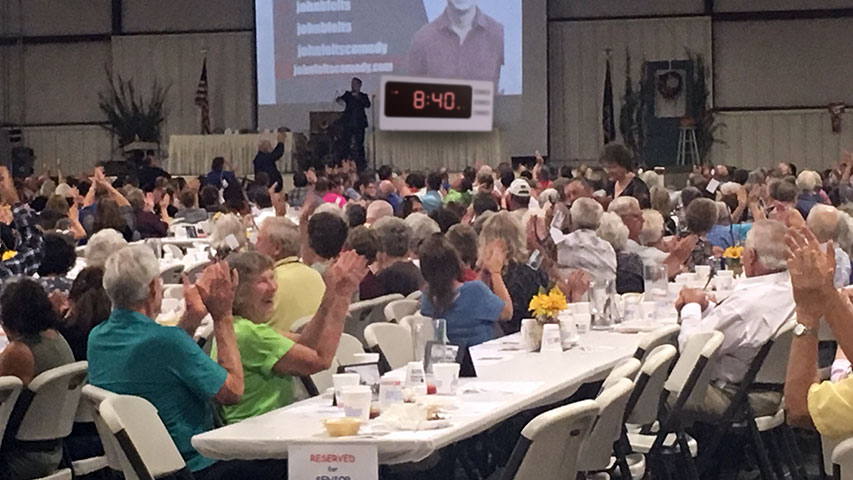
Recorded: **8:40**
